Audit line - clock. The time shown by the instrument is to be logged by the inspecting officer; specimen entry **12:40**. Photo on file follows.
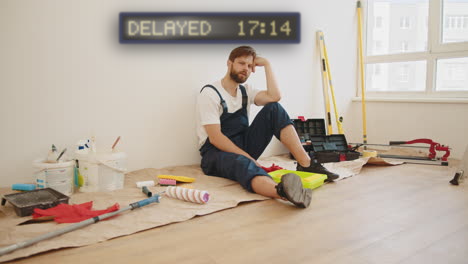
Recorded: **17:14**
